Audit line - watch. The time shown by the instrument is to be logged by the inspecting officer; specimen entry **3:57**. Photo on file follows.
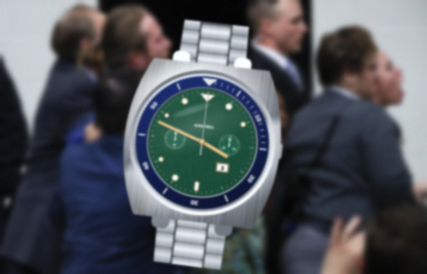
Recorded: **3:48**
